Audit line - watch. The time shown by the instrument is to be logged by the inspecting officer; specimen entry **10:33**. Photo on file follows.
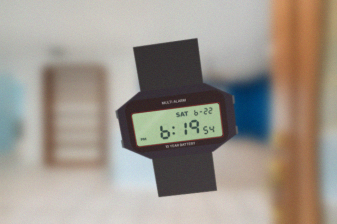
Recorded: **6:19**
